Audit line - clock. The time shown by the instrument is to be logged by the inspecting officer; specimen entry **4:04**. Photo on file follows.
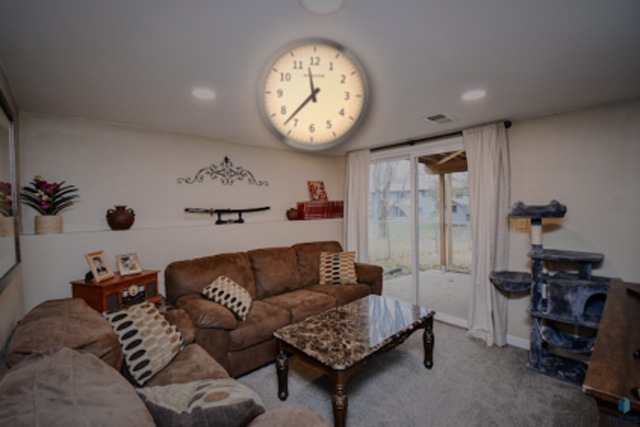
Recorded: **11:37**
